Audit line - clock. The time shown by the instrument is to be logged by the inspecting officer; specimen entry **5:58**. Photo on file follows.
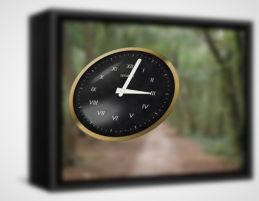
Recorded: **3:02**
